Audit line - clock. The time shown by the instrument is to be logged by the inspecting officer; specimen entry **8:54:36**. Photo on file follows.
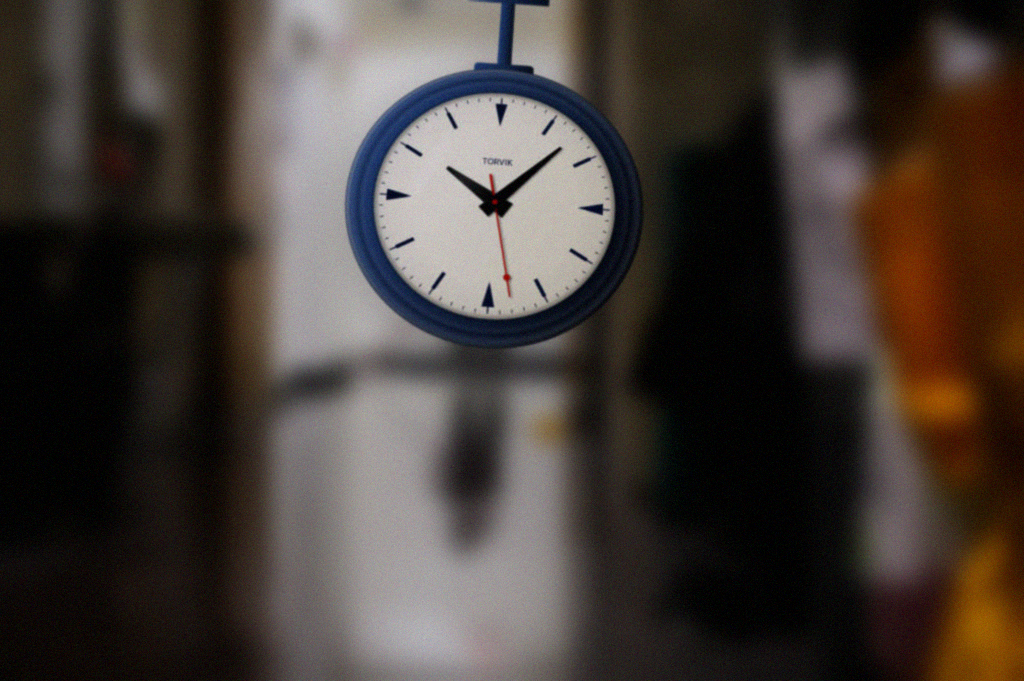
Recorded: **10:07:28**
